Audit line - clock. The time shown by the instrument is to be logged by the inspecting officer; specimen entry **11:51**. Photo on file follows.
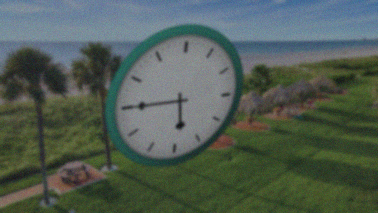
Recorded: **5:45**
